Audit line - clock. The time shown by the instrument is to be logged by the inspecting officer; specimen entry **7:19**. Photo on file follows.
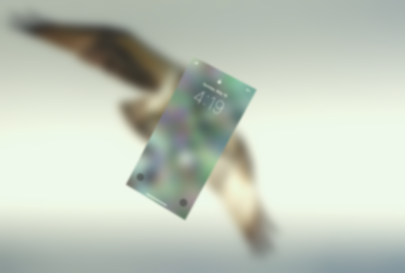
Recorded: **4:19**
